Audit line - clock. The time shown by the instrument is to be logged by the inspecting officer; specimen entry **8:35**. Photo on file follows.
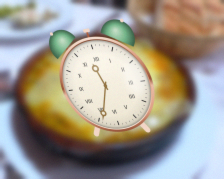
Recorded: **11:34**
